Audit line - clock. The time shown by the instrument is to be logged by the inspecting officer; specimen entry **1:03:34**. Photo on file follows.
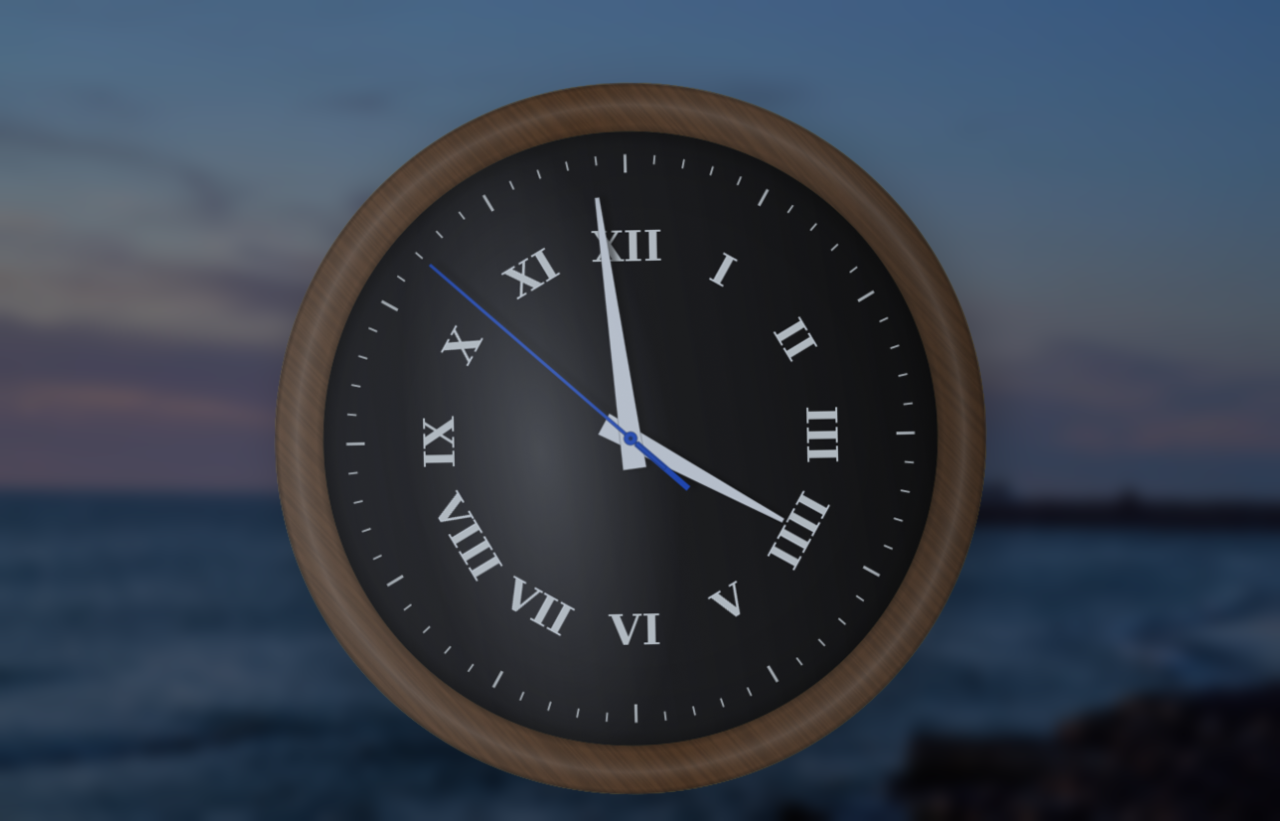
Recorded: **3:58:52**
